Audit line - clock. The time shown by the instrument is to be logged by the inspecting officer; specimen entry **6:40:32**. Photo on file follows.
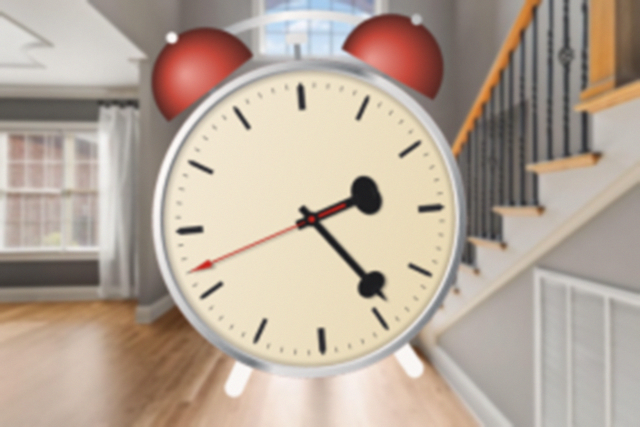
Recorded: **2:23:42**
